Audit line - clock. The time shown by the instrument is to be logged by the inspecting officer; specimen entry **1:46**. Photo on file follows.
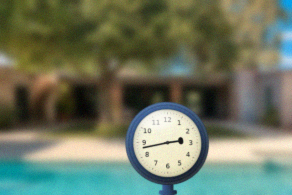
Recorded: **2:43**
